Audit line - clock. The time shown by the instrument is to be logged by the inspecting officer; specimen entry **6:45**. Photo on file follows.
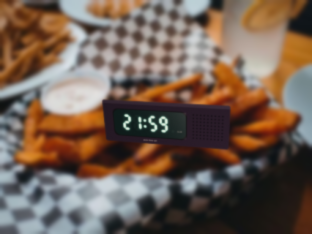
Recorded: **21:59**
